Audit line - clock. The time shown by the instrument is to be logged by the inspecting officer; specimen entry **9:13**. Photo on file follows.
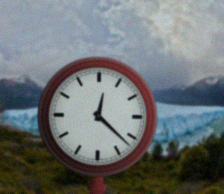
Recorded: **12:22**
